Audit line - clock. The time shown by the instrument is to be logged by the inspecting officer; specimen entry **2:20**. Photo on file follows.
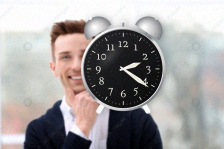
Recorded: **2:21**
